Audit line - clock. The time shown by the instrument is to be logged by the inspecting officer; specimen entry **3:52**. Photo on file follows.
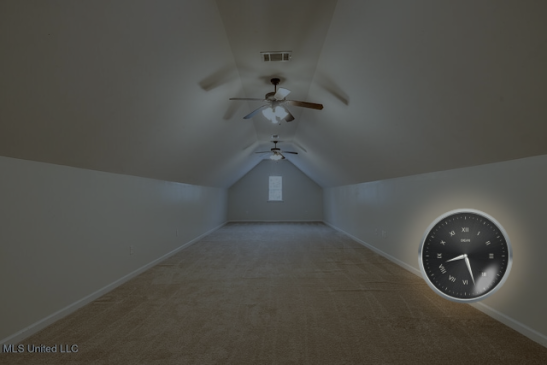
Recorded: **8:27**
